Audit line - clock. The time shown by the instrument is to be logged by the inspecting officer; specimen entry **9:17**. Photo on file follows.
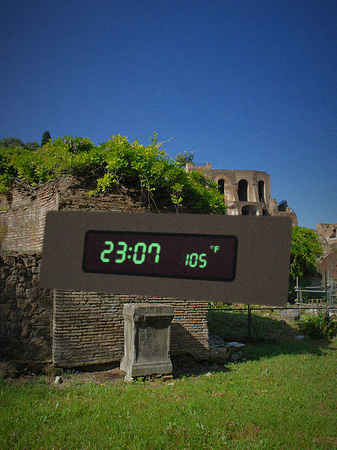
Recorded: **23:07**
